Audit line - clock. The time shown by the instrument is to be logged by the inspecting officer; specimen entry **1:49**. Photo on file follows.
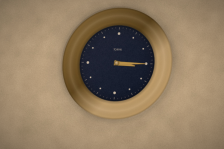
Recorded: **3:15**
